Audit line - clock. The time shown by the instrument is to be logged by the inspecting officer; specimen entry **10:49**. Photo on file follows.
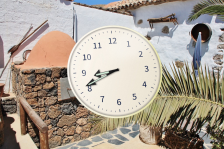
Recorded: **8:41**
